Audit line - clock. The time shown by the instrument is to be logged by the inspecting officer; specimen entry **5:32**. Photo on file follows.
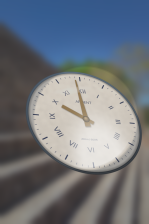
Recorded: **9:59**
